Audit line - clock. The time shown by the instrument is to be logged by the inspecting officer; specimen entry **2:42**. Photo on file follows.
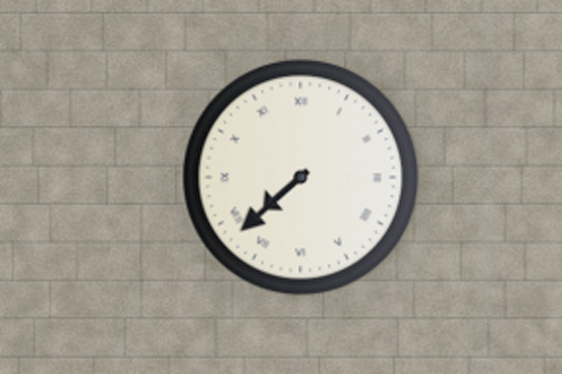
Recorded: **7:38**
